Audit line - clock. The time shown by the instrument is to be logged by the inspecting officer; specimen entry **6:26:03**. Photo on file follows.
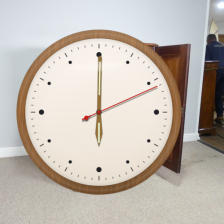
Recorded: **6:00:11**
